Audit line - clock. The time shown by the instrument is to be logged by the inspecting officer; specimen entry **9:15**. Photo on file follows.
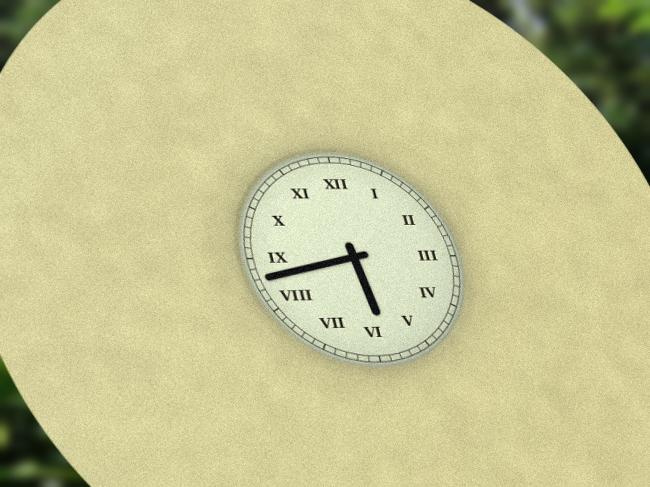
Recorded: **5:43**
